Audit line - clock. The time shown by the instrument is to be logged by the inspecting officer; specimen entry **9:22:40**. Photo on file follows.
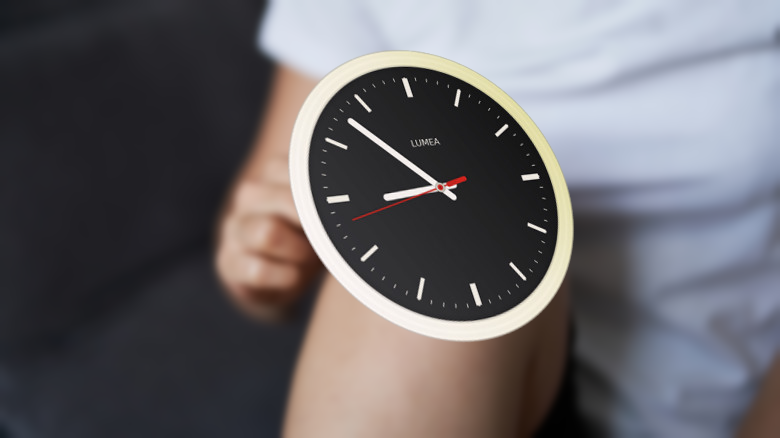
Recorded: **8:52:43**
